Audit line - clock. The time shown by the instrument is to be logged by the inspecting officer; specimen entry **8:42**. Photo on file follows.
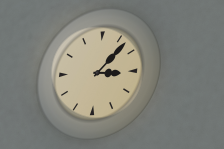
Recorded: **3:07**
